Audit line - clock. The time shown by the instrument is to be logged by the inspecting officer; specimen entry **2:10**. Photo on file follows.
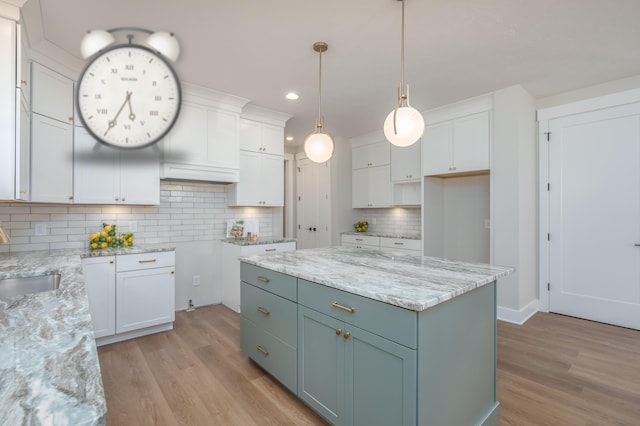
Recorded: **5:35**
